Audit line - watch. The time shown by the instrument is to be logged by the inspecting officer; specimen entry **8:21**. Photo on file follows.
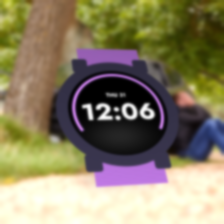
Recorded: **12:06**
